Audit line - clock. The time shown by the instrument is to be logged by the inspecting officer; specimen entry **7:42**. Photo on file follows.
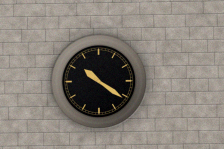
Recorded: **10:21**
